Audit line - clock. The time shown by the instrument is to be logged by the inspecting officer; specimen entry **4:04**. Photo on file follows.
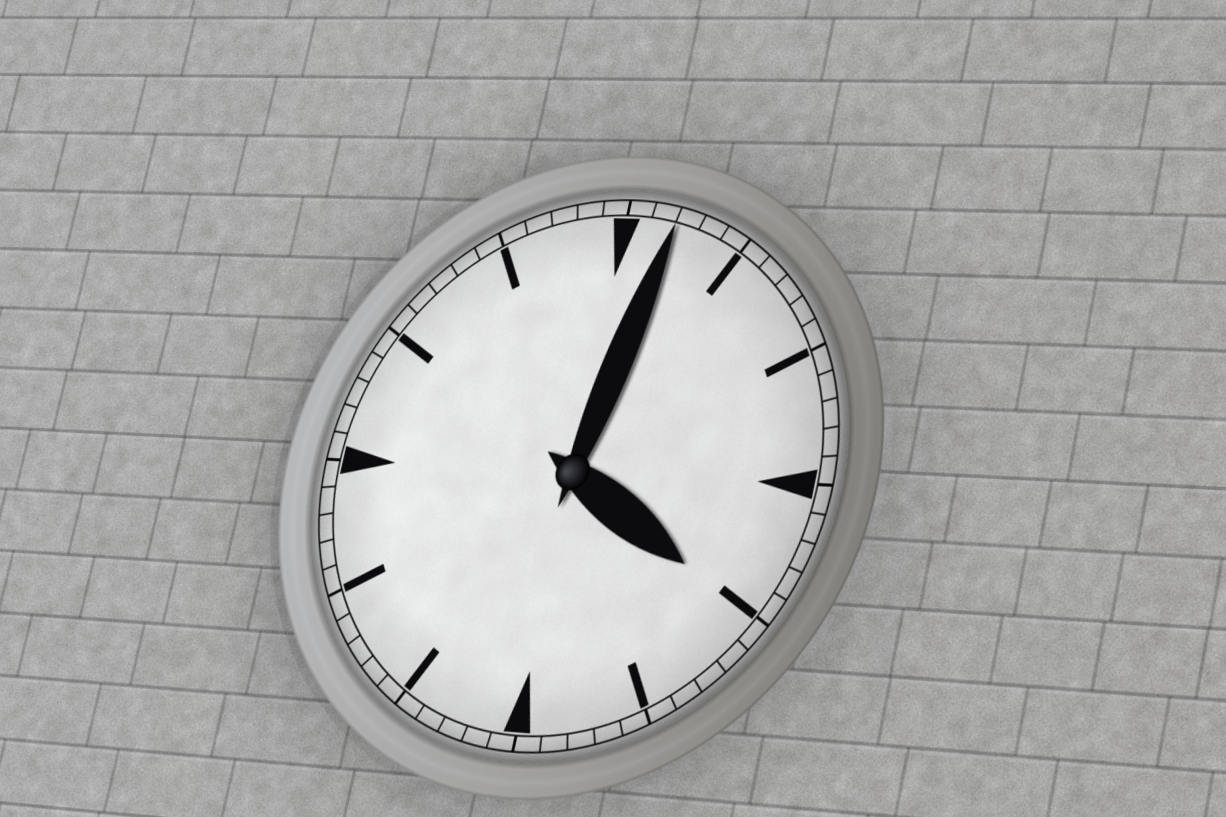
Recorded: **4:02**
